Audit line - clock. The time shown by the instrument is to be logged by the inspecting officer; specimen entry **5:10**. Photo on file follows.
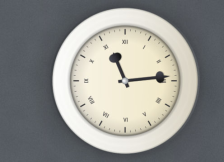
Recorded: **11:14**
